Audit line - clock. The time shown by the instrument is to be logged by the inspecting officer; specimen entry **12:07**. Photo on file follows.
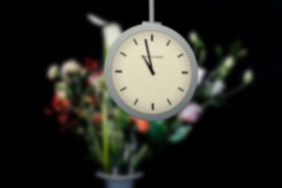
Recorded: **10:58**
